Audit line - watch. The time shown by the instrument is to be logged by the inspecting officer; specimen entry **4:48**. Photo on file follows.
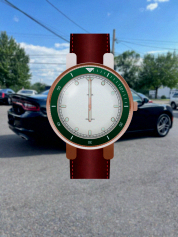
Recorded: **6:00**
